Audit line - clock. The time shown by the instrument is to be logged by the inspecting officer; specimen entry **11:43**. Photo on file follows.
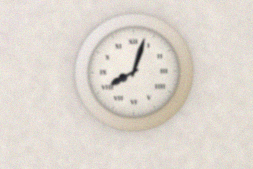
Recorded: **8:03**
